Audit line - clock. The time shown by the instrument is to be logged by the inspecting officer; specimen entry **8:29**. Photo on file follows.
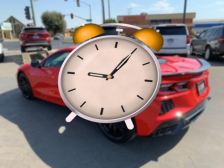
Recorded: **9:05**
